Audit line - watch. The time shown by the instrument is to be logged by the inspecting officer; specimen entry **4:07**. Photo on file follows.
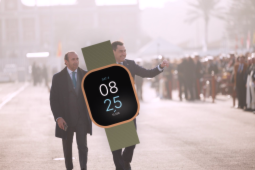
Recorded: **8:25**
